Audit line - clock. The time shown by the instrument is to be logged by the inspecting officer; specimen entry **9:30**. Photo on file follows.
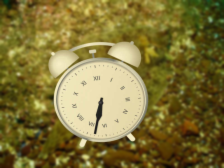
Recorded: **6:33**
